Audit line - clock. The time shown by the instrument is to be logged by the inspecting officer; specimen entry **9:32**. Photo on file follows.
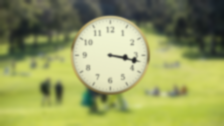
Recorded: **3:17**
